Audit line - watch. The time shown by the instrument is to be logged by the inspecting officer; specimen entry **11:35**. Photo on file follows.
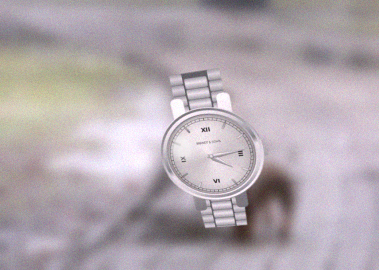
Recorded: **4:14**
